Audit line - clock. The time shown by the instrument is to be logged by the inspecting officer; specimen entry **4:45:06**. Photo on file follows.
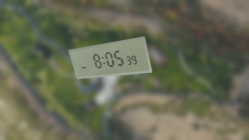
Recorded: **8:05:39**
